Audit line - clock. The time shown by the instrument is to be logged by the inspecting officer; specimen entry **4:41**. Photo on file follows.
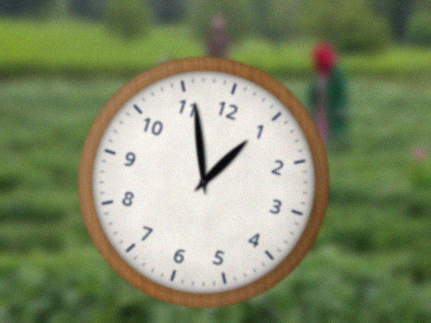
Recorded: **12:56**
